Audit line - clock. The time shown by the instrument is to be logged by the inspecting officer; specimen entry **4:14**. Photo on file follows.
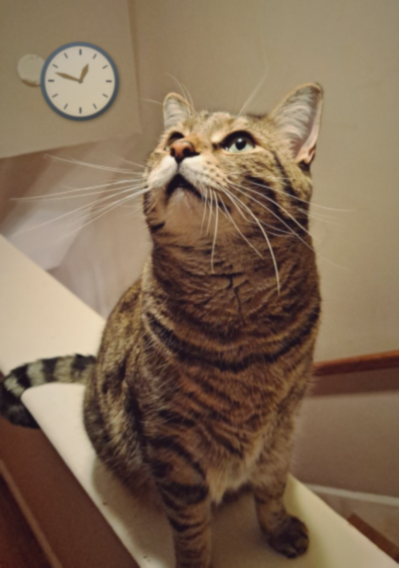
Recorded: **12:48**
